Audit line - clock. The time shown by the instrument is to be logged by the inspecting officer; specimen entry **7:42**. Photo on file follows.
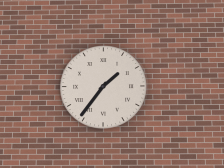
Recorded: **1:36**
